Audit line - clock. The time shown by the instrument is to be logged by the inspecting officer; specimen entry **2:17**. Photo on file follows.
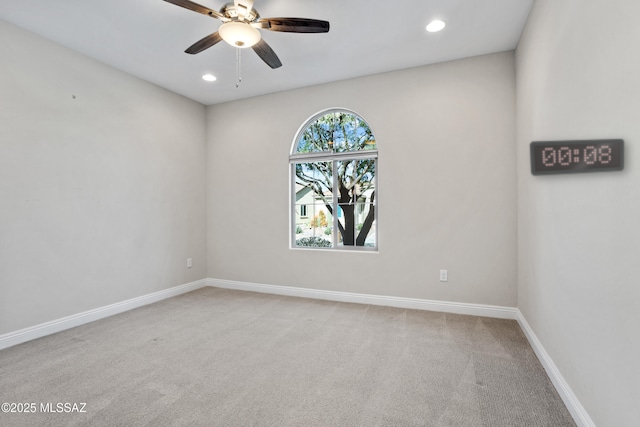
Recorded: **0:08**
